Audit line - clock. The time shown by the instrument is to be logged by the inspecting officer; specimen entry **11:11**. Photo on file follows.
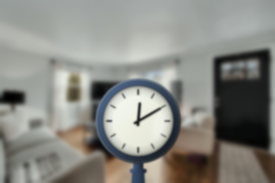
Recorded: **12:10**
